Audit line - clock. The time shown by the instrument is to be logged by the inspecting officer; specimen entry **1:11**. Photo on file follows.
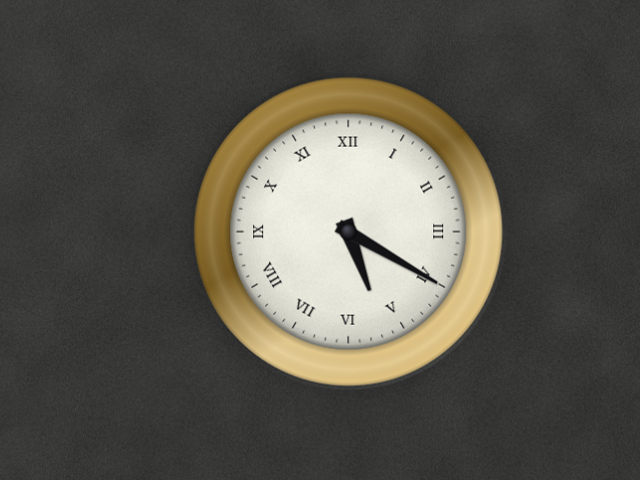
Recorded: **5:20**
